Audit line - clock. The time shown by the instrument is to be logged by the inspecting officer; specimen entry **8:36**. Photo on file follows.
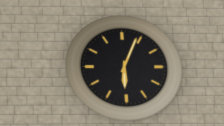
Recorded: **6:04**
